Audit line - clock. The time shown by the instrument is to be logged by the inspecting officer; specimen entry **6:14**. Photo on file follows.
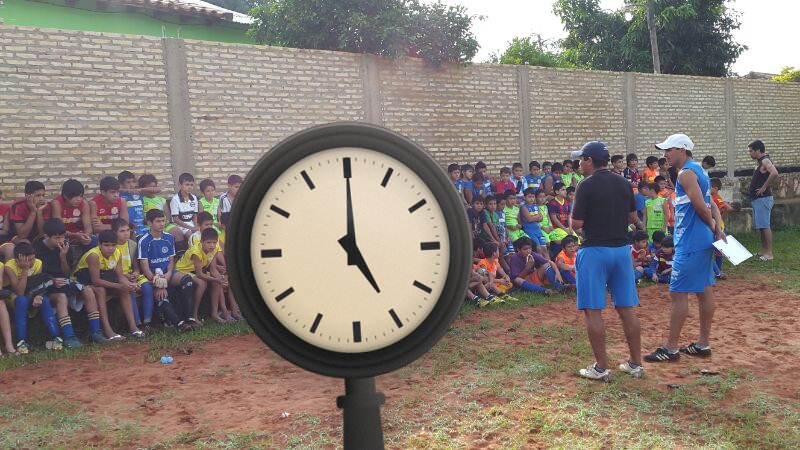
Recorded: **5:00**
